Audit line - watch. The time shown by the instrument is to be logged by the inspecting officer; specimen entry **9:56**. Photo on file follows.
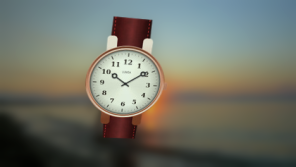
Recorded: **10:09**
